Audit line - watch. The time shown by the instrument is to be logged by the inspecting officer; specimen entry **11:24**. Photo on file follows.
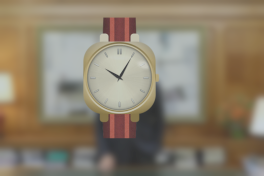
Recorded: **10:05**
